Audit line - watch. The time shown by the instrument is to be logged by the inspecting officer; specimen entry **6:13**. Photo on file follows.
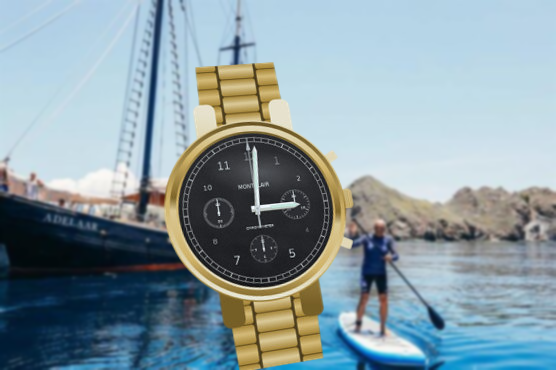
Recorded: **3:01**
